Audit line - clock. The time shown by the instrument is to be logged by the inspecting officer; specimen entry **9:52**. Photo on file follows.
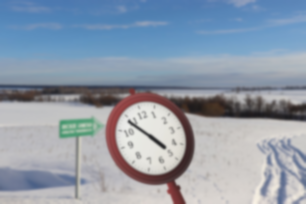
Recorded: **4:54**
